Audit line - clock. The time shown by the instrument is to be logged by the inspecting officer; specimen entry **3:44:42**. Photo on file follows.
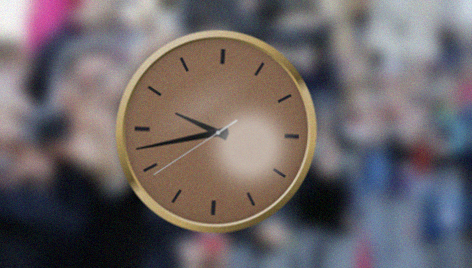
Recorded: **9:42:39**
